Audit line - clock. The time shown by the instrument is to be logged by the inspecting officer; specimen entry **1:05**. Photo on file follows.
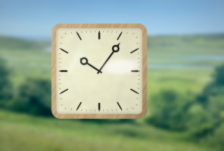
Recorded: **10:06**
